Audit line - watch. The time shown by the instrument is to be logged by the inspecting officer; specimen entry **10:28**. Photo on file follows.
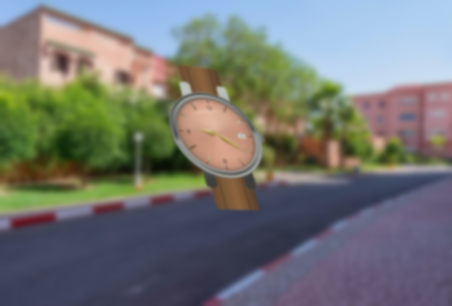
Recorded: **9:21**
